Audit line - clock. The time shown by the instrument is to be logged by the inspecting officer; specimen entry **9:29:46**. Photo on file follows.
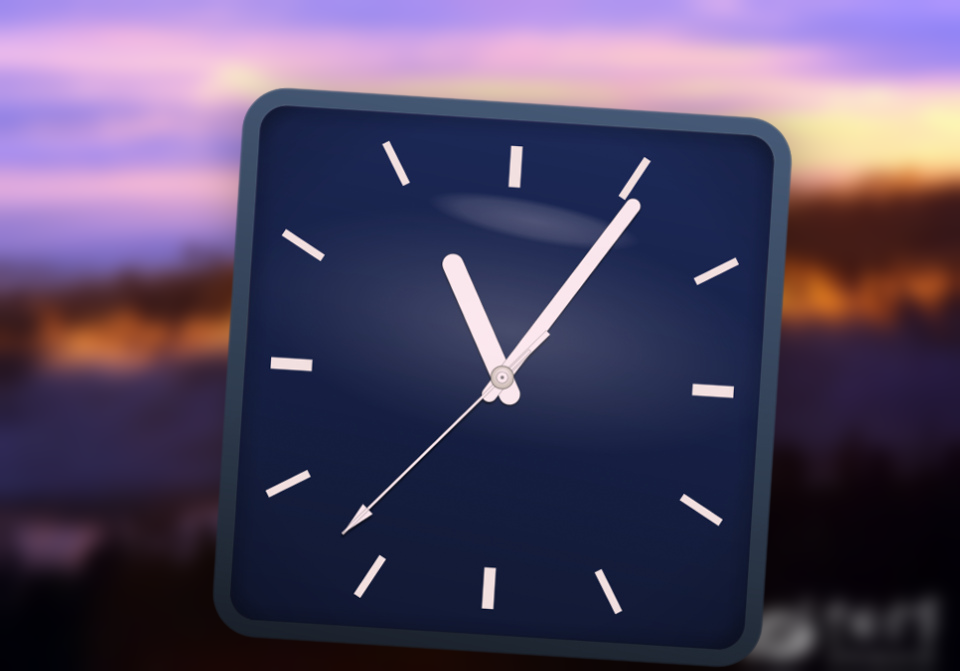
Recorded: **11:05:37**
